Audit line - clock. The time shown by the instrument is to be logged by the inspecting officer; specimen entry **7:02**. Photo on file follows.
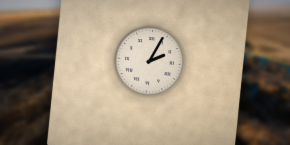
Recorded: **2:04**
